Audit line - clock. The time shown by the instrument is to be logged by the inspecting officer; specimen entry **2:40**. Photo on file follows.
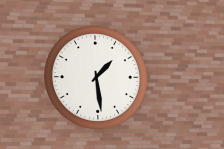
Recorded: **1:29**
